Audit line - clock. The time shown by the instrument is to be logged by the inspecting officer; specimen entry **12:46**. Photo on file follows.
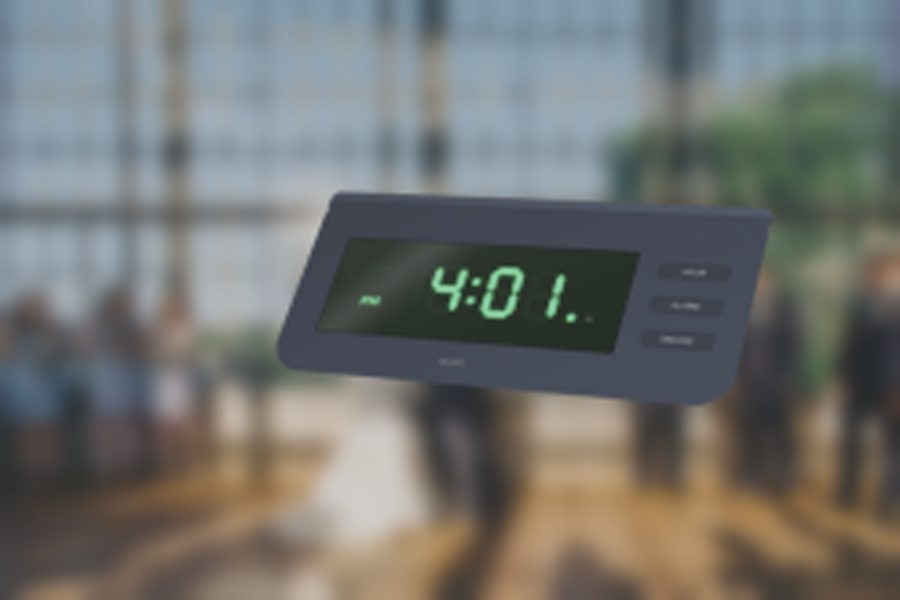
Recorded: **4:01**
